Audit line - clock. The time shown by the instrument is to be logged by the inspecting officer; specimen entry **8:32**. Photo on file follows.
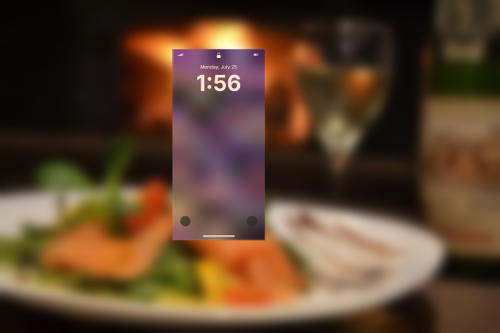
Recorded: **1:56**
